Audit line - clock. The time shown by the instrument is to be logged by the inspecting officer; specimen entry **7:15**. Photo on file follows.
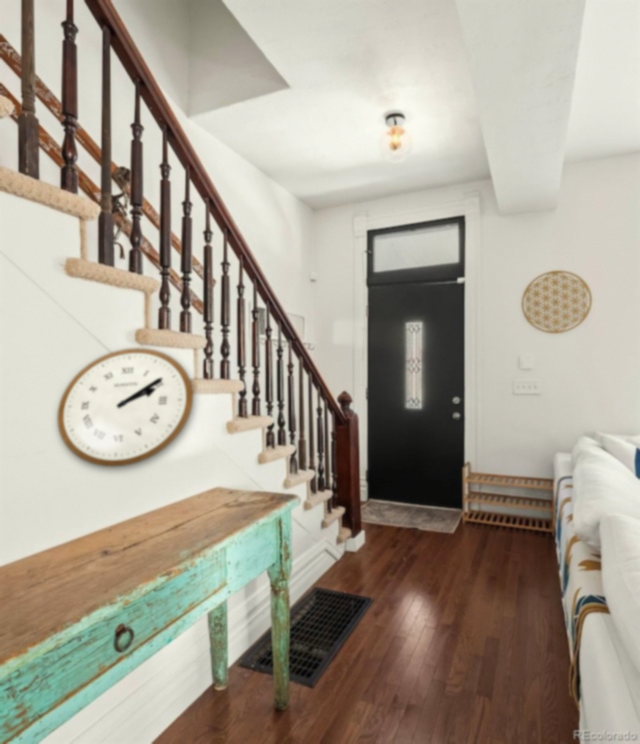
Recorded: **2:09**
